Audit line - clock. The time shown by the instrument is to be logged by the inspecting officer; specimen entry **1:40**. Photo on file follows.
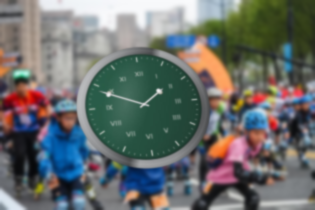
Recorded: **1:49**
